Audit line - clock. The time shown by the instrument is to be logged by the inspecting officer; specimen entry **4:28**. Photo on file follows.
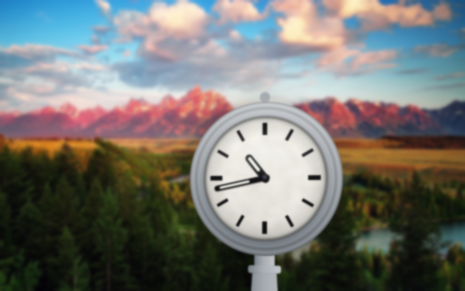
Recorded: **10:43**
